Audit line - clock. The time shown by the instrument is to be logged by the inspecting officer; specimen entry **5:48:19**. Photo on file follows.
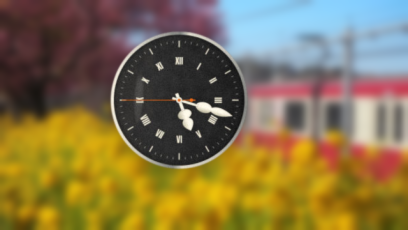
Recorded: **5:17:45**
